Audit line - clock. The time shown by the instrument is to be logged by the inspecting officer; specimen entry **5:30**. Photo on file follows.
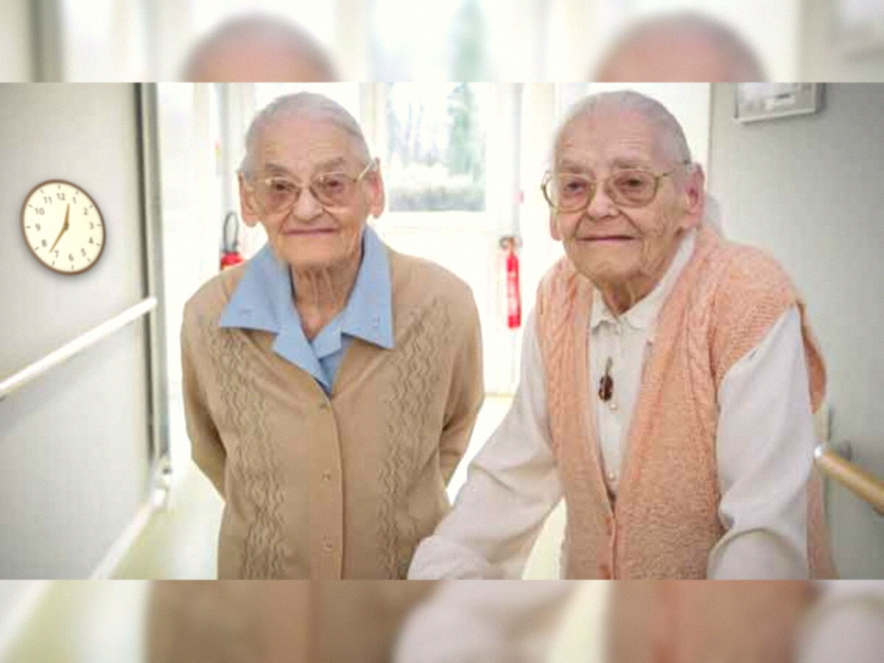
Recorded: **12:37**
